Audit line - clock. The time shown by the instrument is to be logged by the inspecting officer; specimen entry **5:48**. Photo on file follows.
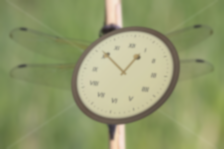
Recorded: **12:51**
